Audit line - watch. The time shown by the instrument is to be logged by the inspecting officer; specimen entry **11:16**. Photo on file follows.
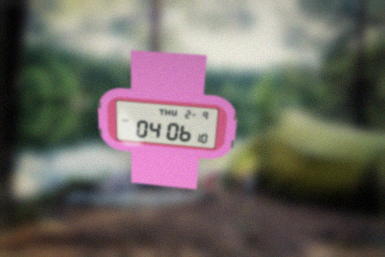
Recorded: **4:06**
